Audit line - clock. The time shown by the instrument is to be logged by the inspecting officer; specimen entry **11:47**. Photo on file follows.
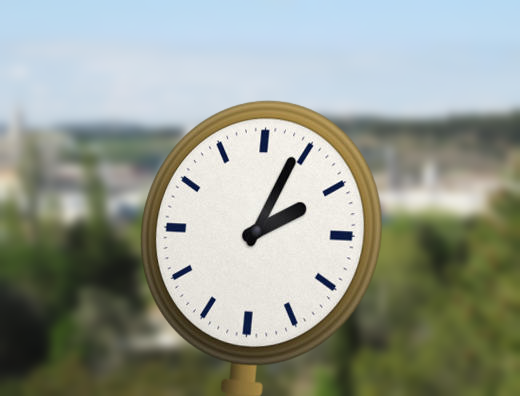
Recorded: **2:04**
